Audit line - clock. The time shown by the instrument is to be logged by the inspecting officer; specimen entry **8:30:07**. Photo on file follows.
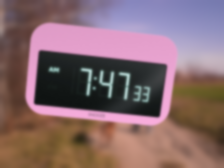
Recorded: **7:47:33**
